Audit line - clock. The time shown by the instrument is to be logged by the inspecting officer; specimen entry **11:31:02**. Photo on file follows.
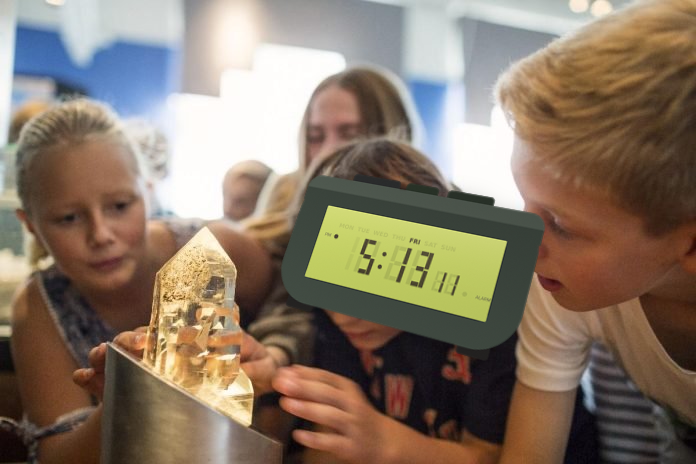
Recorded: **5:13:11**
